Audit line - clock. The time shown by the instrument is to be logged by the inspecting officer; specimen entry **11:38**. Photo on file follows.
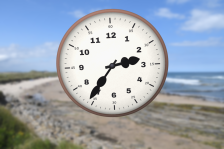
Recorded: **2:36**
